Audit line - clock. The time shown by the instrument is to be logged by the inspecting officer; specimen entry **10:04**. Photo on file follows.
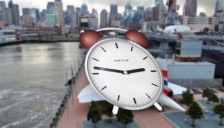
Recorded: **2:47**
